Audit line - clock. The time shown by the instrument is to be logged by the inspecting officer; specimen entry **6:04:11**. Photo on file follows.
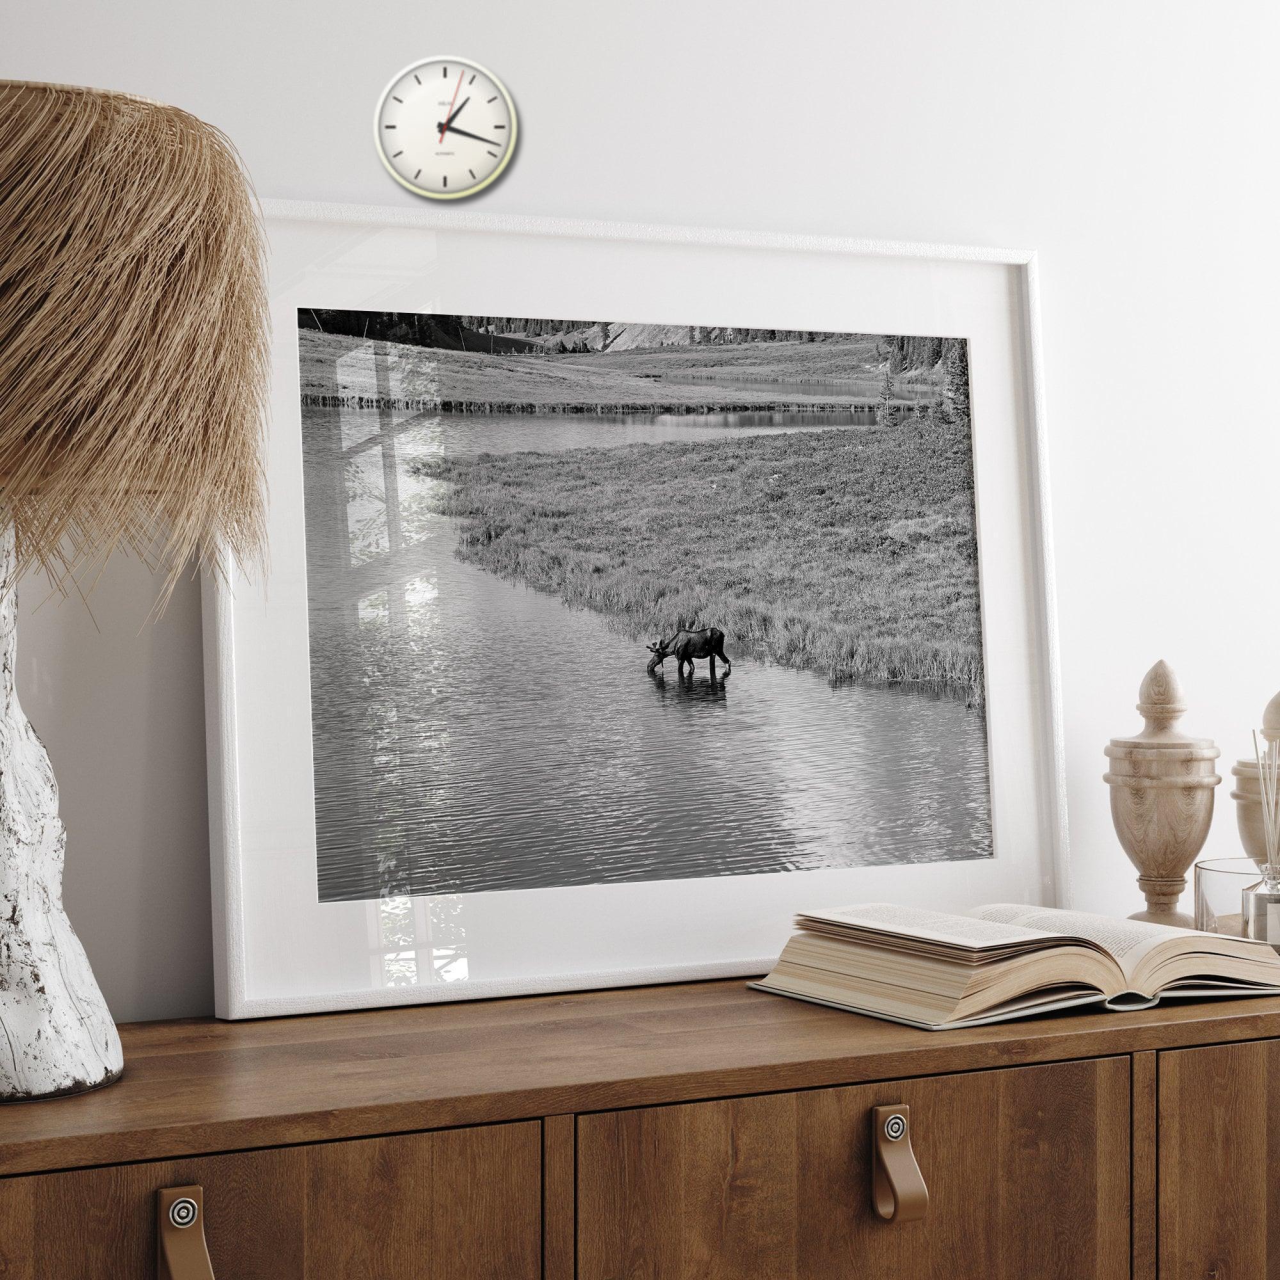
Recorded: **1:18:03**
